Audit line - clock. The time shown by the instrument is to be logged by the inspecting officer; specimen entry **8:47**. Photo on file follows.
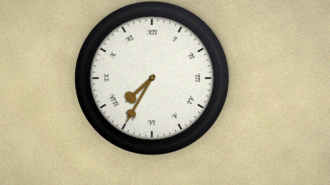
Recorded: **7:35**
